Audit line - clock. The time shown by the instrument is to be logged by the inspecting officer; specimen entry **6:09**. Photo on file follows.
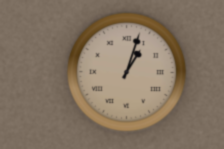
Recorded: **1:03**
